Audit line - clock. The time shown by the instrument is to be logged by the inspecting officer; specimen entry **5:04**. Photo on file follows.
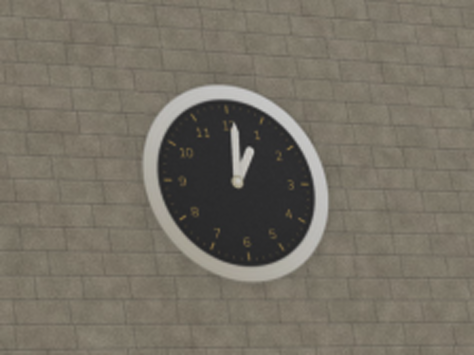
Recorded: **1:01**
